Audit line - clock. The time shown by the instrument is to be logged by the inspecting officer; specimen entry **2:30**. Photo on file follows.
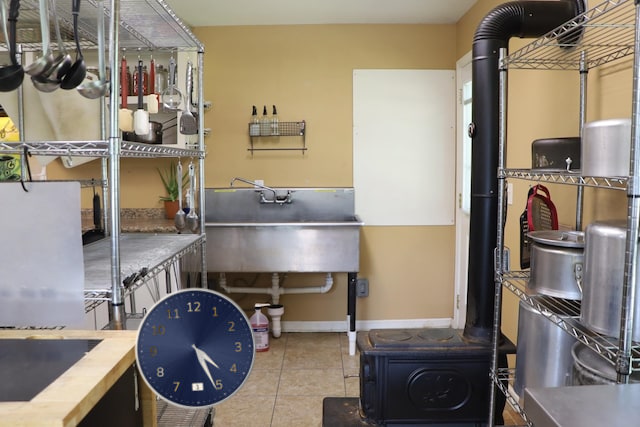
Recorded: **4:26**
